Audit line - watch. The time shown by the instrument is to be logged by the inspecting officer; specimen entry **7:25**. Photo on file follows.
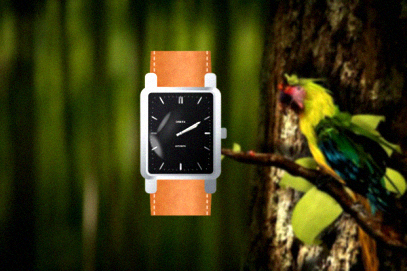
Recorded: **2:10**
